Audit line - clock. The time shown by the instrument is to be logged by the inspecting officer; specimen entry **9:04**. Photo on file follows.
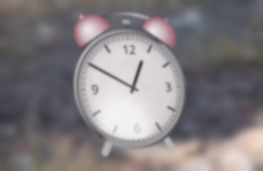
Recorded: **12:50**
